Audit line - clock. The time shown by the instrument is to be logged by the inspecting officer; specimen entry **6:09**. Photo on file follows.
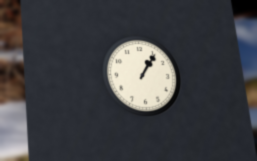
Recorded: **1:06**
